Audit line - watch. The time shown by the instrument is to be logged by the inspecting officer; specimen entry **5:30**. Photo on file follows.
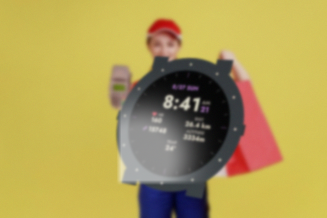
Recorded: **8:41**
